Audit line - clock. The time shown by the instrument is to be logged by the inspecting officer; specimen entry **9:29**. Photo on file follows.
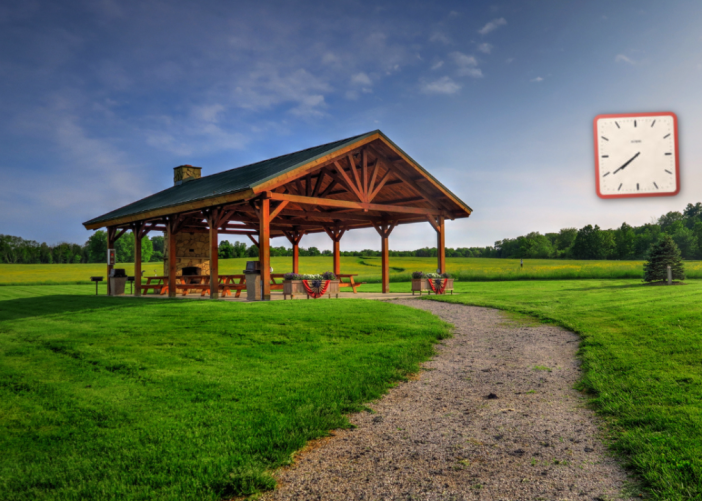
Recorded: **7:39**
